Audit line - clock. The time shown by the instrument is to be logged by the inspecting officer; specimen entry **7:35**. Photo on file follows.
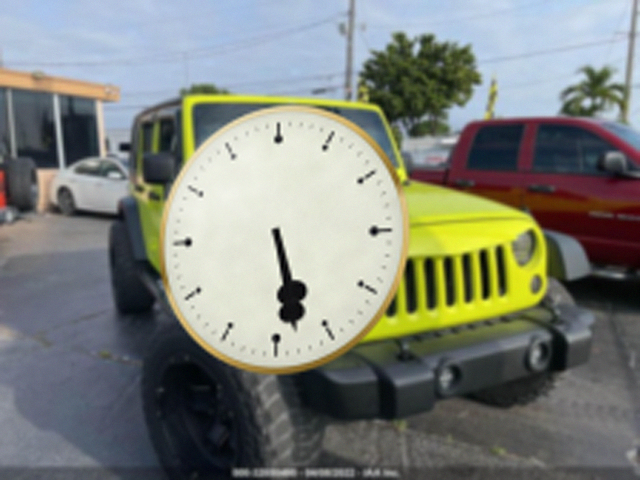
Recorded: **5:28**
